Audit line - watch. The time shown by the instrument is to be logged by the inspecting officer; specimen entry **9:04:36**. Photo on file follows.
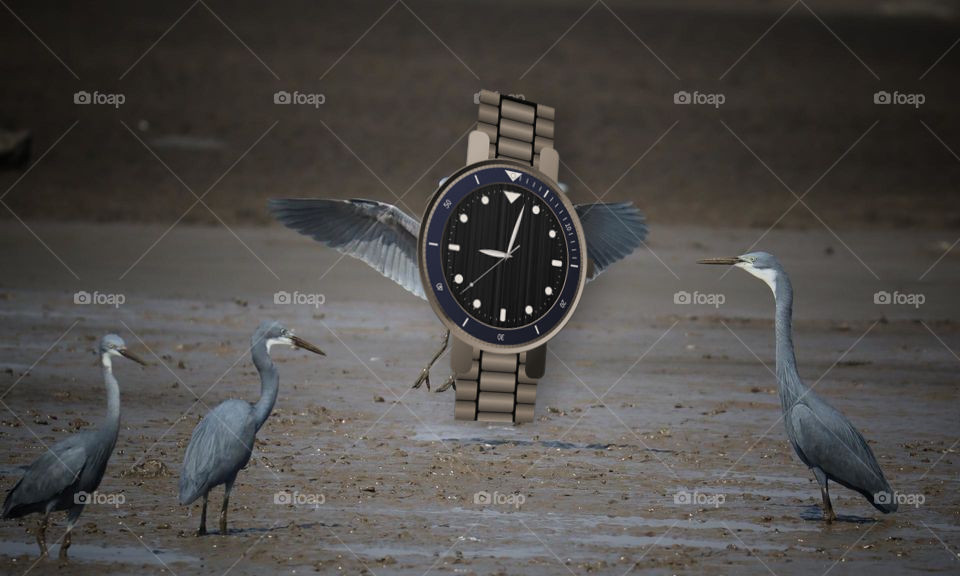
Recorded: **9:02:38**
